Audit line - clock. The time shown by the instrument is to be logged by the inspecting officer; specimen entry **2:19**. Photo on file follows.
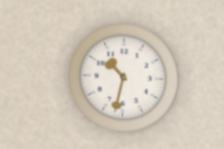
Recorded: **10:32**
